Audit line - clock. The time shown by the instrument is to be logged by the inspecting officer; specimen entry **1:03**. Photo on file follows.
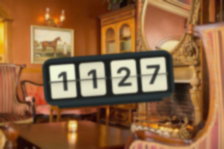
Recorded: **11:27**
